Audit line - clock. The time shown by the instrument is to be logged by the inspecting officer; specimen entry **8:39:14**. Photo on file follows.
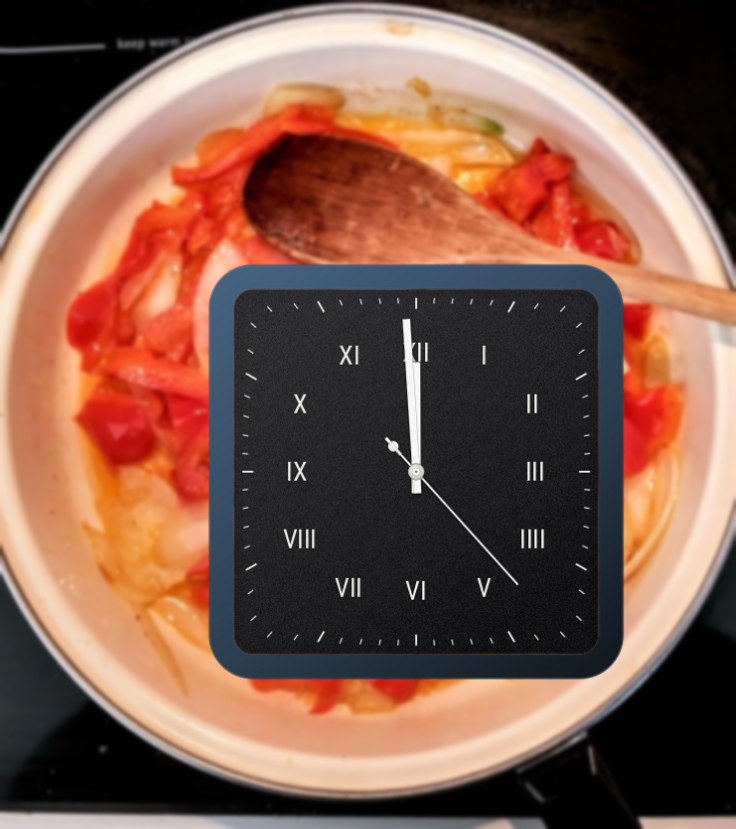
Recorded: **11:59:23**
